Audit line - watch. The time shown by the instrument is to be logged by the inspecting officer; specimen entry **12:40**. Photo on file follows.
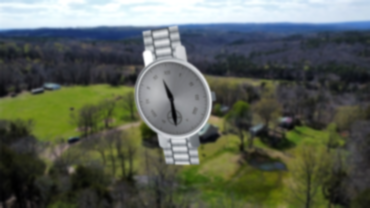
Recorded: **11:30**
